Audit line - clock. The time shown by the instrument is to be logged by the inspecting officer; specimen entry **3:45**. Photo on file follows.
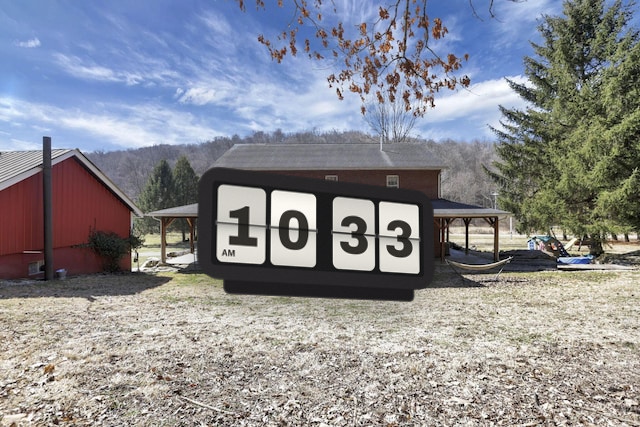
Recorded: **10:33**
